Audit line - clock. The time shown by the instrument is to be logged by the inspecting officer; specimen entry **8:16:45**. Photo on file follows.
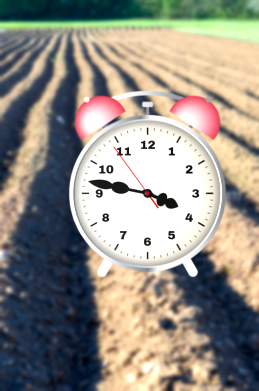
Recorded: **3:46:54**
